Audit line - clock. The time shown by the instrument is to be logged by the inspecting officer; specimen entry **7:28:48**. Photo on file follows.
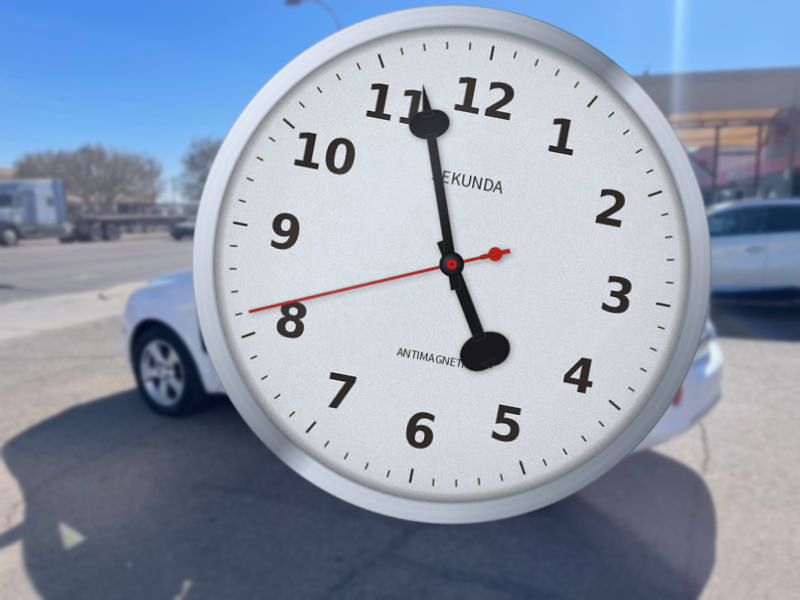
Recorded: **4:56:41**
